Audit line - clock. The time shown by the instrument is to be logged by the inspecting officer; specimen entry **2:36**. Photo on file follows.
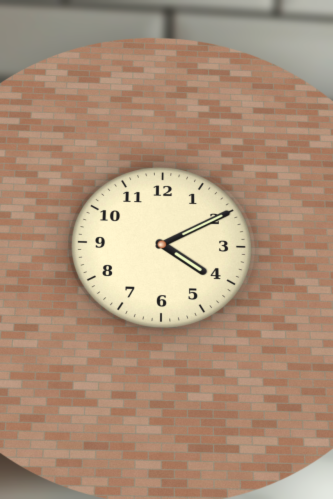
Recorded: **4:10**
